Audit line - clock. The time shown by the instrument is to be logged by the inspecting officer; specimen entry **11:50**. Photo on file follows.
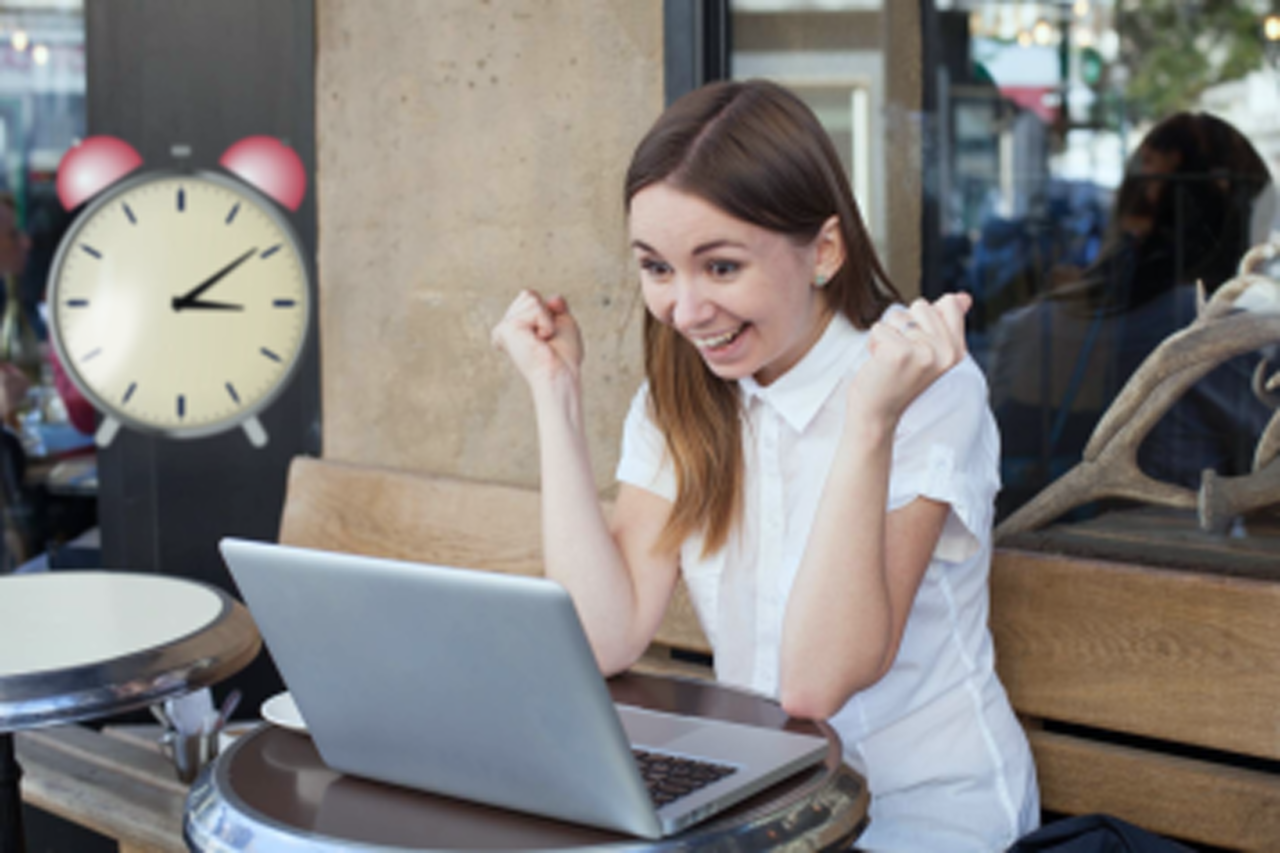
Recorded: **3:09**
